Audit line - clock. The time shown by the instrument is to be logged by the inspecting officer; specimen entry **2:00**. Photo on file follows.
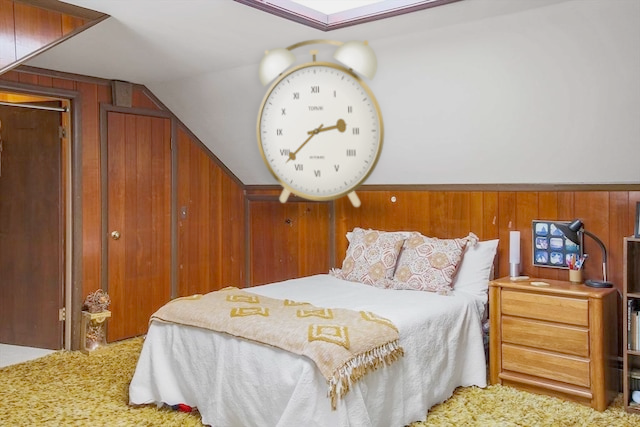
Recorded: **2:38**
